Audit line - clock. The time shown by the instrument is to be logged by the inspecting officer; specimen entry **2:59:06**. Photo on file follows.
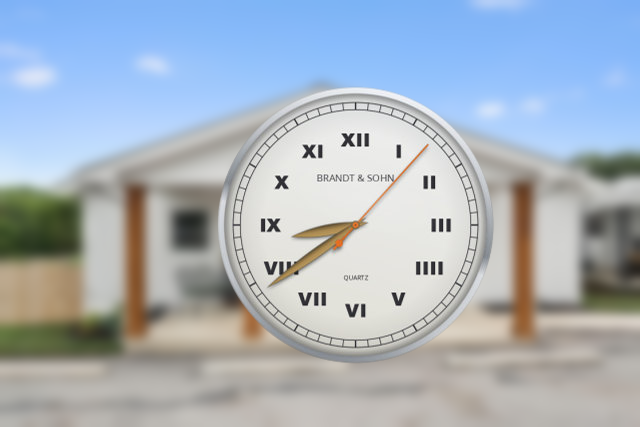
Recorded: **8:39:07**
